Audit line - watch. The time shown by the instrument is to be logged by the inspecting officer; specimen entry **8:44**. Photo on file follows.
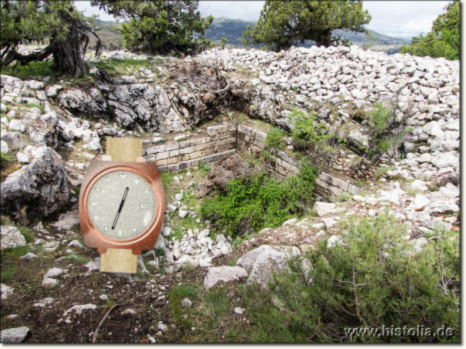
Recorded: **12:33**
